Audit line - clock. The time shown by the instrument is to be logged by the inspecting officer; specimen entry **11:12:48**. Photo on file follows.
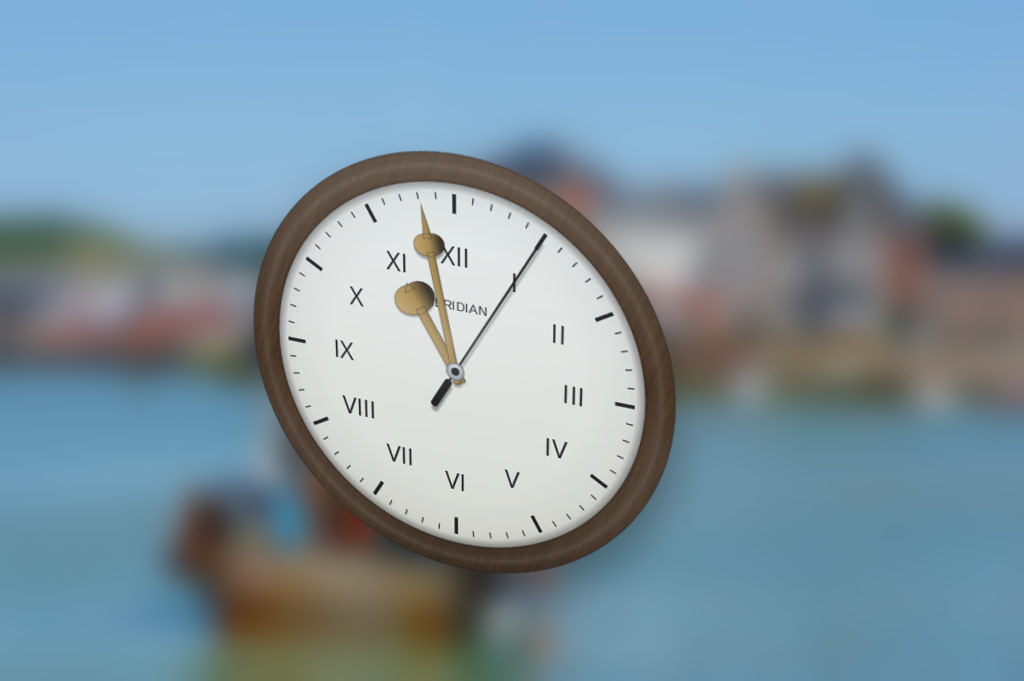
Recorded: **10:58:05**
